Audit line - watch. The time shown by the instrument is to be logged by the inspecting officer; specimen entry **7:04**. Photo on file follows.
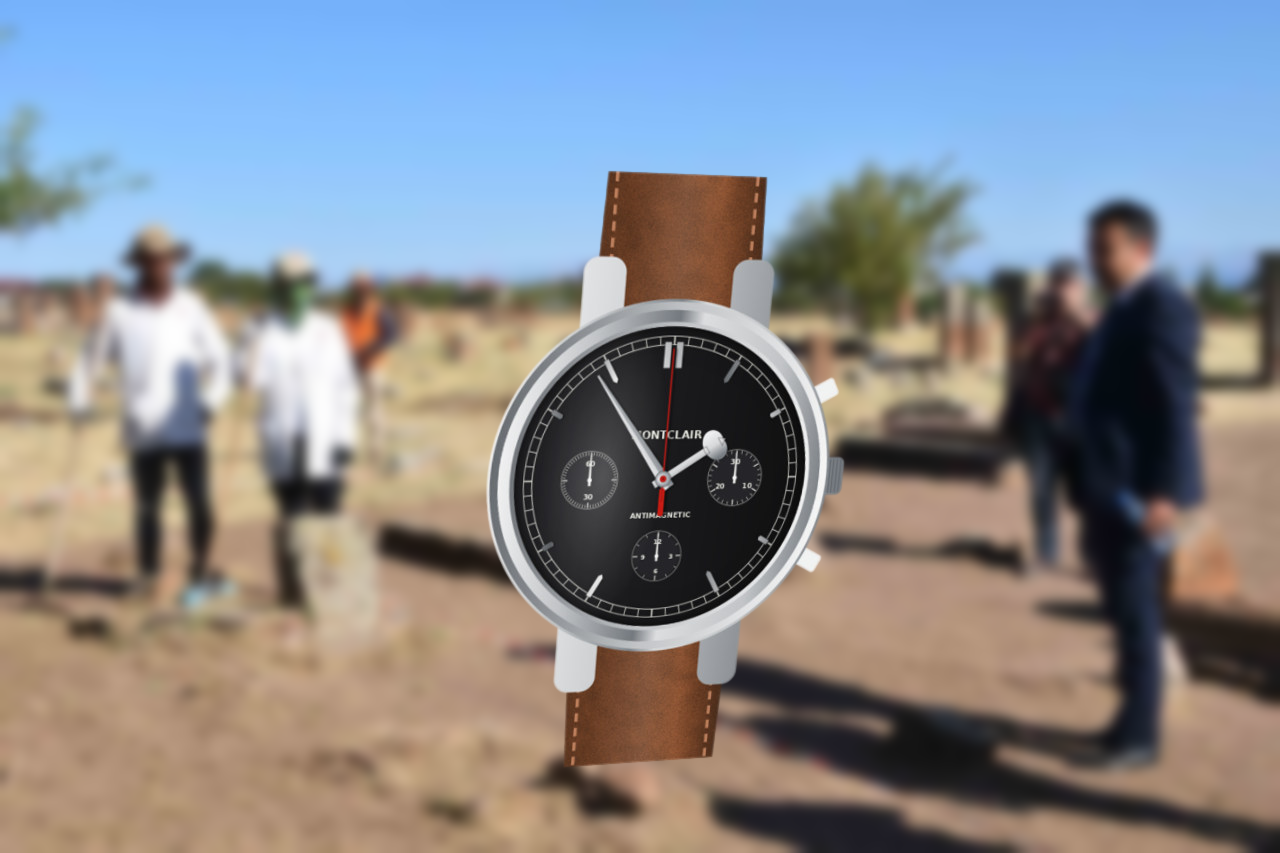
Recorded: **1:54**
